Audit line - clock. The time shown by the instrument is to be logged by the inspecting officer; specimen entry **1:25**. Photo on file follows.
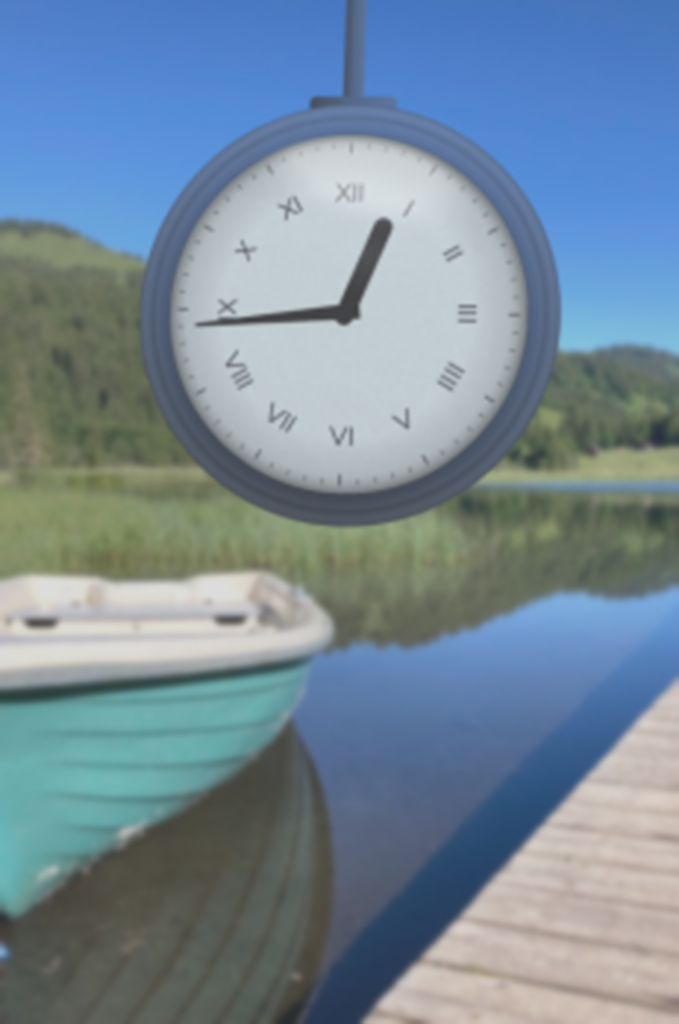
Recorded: **12:44**
